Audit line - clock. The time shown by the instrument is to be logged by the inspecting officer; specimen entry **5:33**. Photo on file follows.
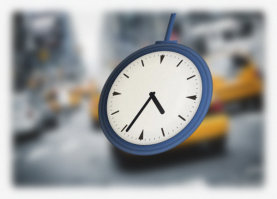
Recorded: **4:34**
